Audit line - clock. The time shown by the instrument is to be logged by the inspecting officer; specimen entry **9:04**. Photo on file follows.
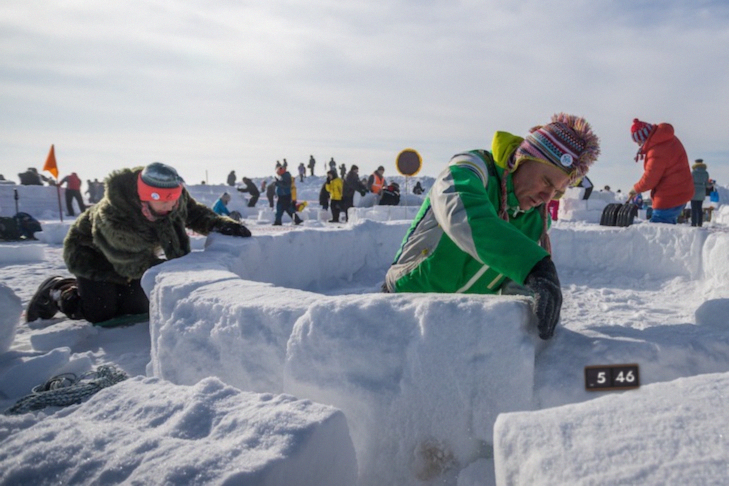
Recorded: **5:46**
